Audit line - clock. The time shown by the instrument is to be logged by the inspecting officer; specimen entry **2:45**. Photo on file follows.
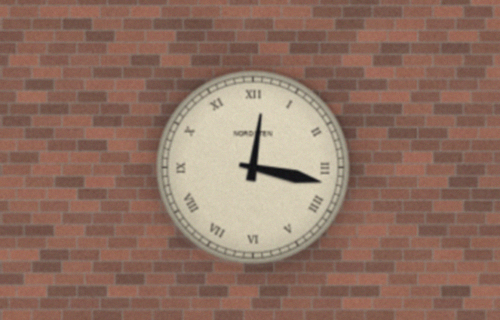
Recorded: **12:17**
